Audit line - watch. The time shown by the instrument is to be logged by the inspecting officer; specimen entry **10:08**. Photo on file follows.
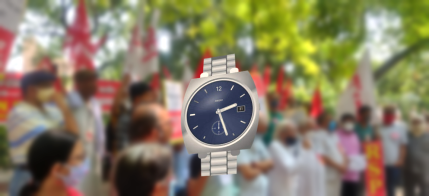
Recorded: **2:27**
